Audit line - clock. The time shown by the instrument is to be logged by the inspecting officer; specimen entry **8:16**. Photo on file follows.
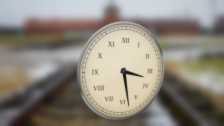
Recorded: **3:28**
